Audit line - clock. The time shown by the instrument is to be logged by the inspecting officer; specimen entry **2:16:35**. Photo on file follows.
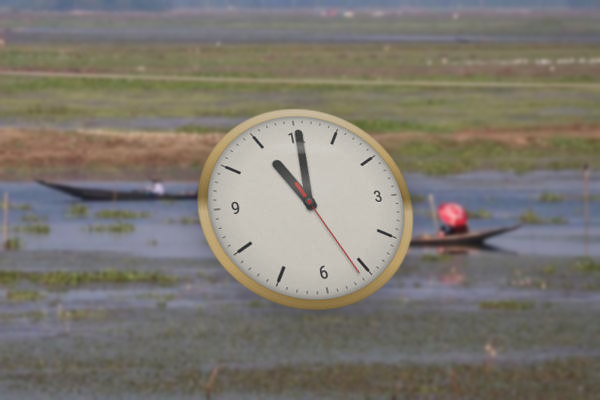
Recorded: **11:00:26**
